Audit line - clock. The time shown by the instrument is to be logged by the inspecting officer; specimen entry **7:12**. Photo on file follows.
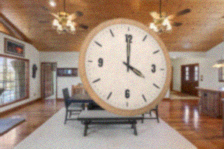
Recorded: **4:00**
